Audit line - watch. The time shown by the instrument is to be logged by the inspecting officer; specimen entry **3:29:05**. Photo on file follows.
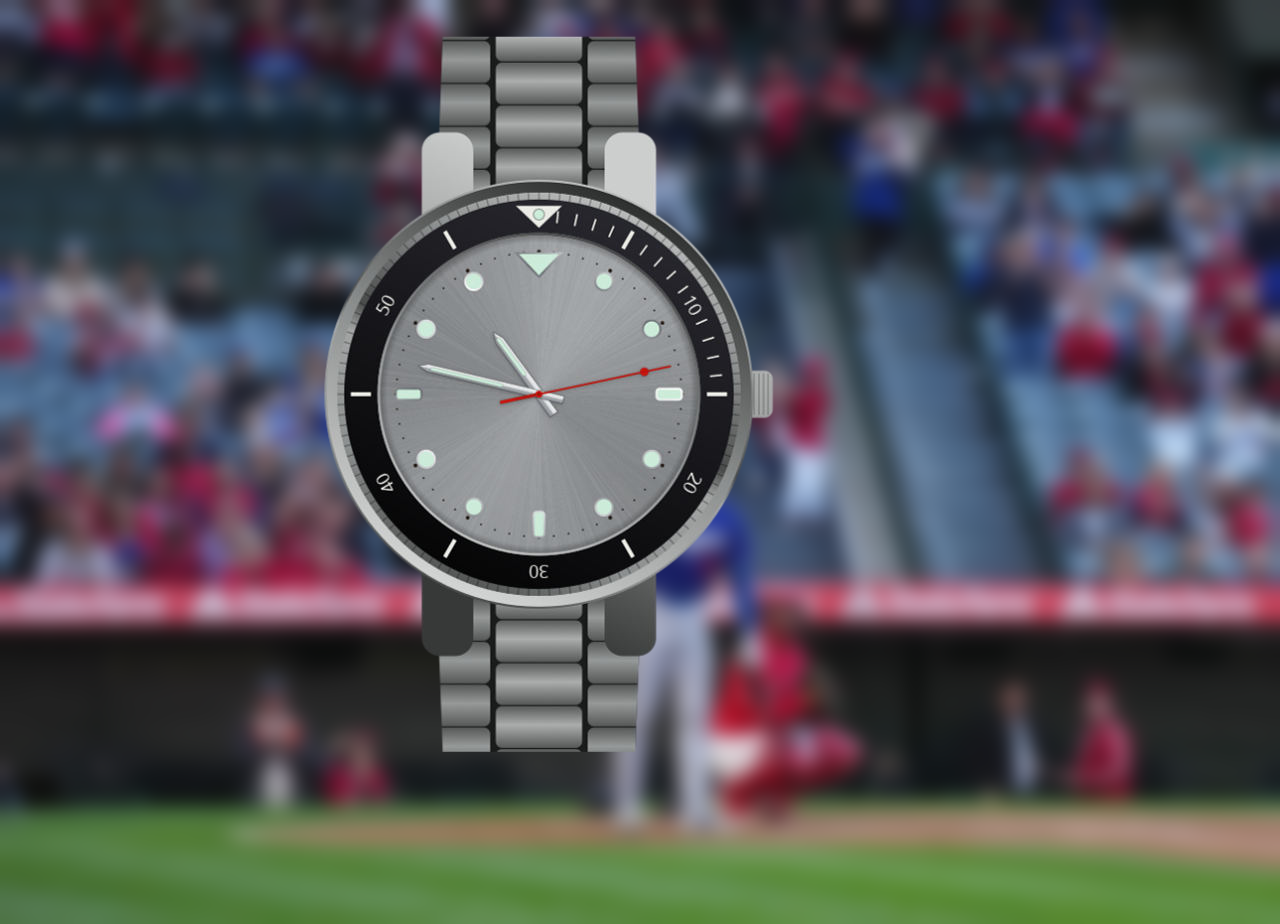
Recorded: **10:47:13**
